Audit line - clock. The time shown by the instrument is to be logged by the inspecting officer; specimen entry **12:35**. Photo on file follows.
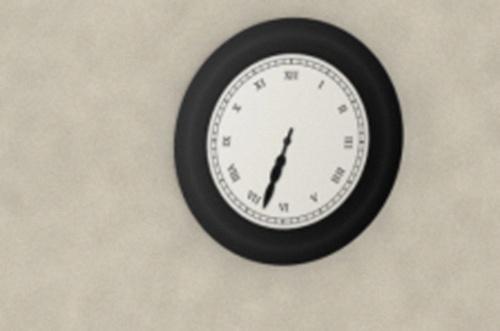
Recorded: **6:33**
